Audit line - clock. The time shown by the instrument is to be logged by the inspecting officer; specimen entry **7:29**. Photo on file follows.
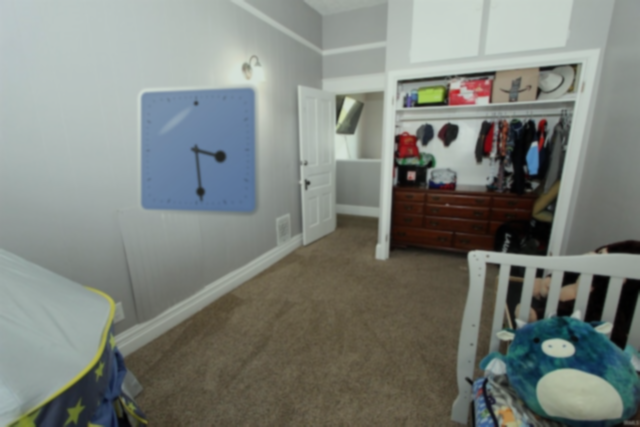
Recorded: **3:29**
